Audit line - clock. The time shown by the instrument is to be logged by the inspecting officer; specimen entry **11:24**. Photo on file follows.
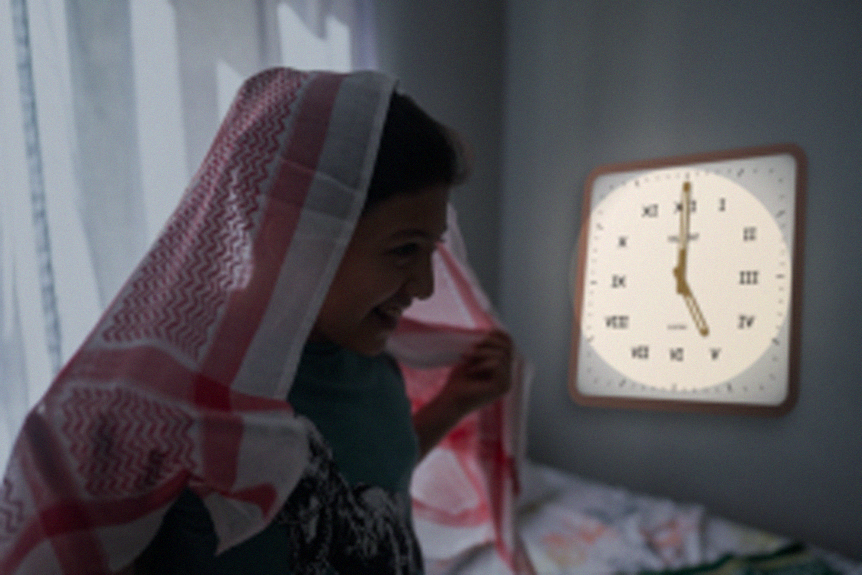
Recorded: **5:00**
